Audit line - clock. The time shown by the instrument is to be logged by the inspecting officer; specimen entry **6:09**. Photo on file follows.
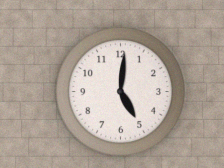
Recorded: **5:01**
